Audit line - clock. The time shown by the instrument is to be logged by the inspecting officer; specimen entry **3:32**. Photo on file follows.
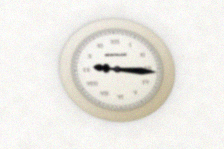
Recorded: **9:16**
